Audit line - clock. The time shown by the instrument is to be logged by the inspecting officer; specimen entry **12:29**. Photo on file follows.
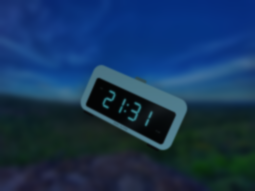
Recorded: **21:31**
